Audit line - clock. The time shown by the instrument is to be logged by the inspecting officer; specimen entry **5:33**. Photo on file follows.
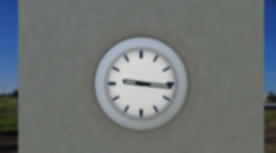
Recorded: **9:16**
